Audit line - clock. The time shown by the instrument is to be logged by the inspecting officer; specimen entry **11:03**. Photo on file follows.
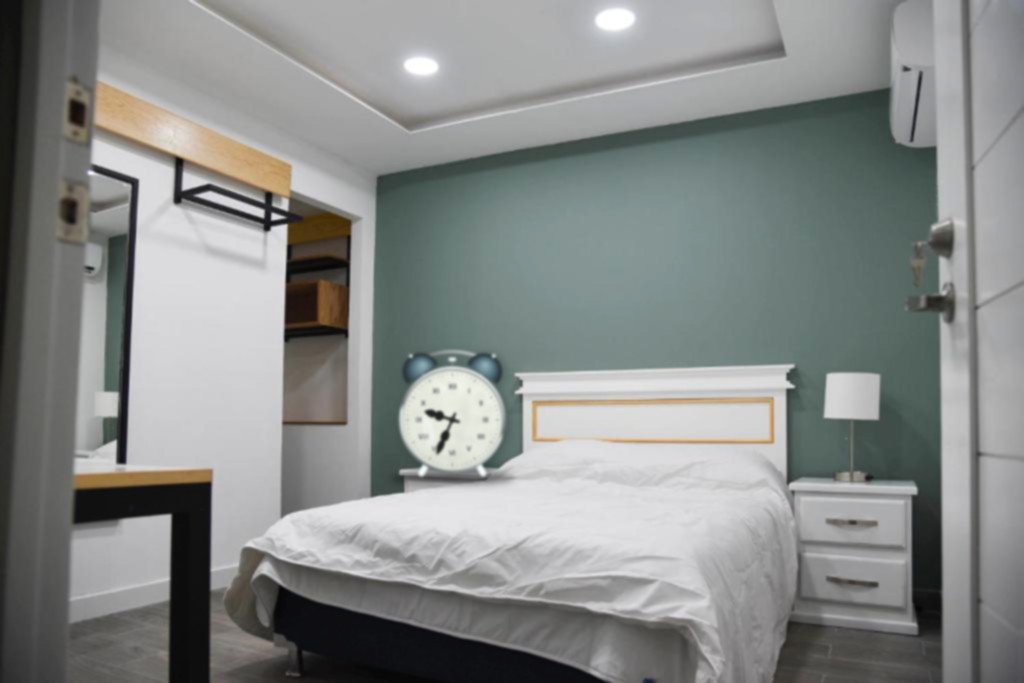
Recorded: **9:34**
